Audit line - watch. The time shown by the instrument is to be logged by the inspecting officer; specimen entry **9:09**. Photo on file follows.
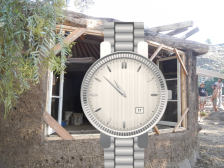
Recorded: **10:52**
